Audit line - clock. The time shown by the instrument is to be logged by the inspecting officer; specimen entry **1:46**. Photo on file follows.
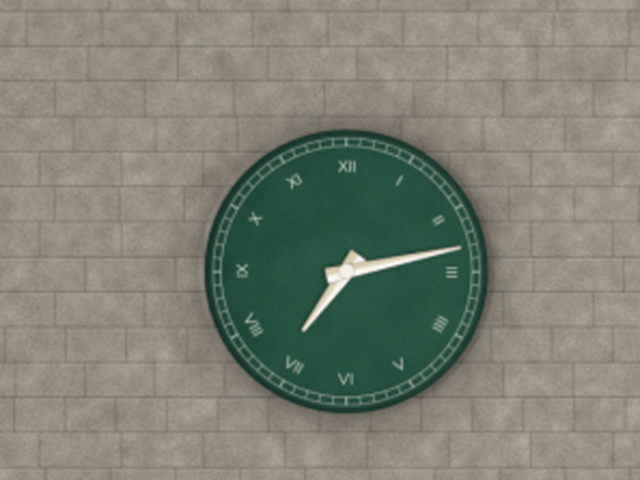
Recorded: **7:13**
